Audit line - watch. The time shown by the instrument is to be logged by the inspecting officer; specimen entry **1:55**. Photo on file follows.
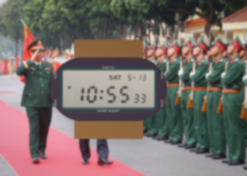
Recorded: **10:55**
